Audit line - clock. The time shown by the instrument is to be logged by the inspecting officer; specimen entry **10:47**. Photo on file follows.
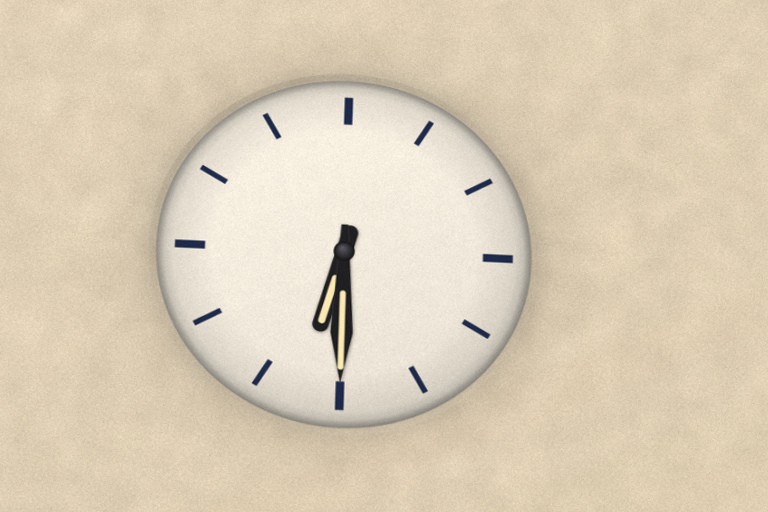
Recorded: **6:30**
